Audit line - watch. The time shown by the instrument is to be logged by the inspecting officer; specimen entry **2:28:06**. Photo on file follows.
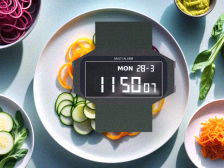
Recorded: **11:50:07**
